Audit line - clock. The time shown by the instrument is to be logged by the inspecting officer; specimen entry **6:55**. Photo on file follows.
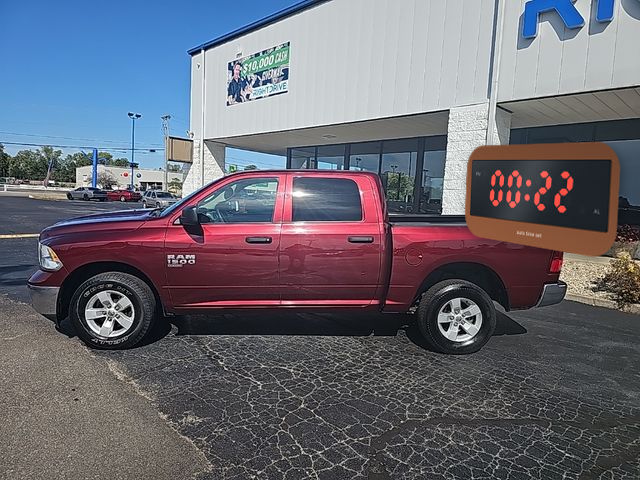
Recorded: **0:22**
